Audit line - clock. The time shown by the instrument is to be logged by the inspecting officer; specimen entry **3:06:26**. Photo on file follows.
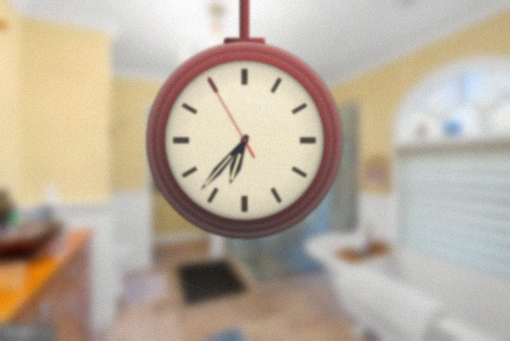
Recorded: **6:36:55**
